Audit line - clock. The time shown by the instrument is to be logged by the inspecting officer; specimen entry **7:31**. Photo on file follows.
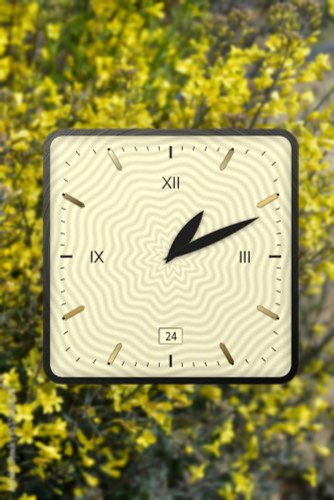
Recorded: **1:11**
